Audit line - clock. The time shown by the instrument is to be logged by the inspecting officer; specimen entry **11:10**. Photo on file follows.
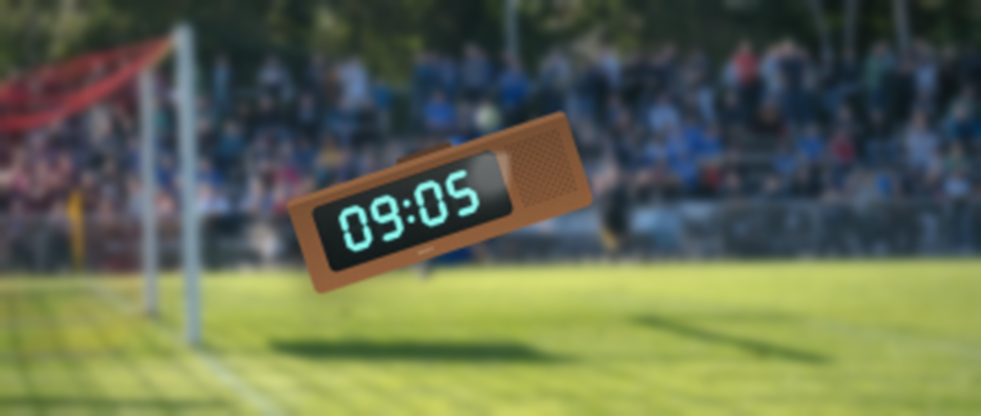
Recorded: **9:05**
